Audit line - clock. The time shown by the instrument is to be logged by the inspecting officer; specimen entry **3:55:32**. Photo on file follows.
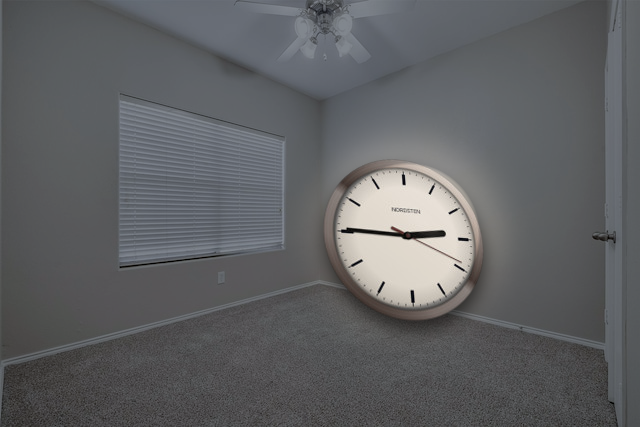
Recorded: **2:45:19**
